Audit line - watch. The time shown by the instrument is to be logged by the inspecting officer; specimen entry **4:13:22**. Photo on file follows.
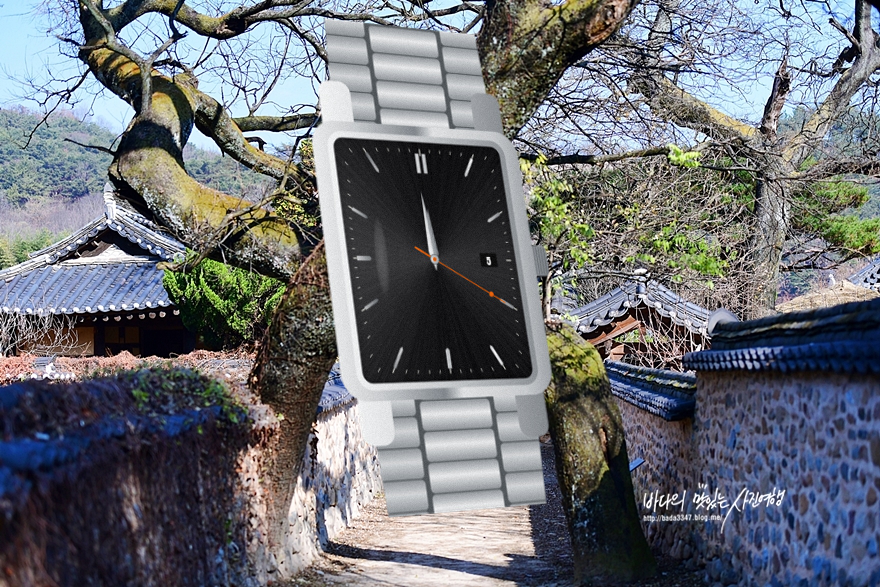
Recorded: **11:59:20**
